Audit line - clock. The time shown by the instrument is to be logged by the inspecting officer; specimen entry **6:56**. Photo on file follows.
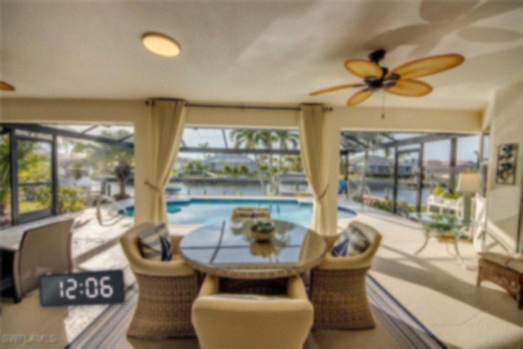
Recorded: **12:06**
